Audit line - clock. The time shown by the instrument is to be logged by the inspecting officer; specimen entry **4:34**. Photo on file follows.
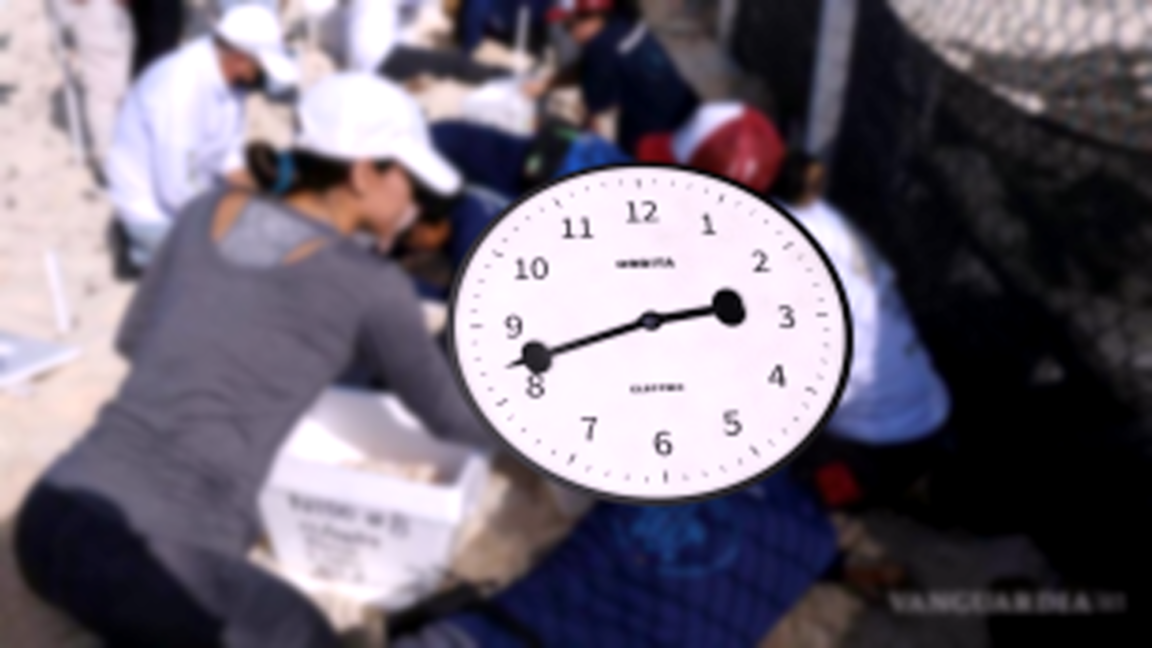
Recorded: **2:42**
